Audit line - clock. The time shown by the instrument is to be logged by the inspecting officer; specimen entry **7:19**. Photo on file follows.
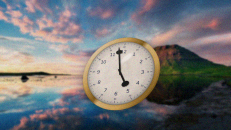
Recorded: **4:58**
